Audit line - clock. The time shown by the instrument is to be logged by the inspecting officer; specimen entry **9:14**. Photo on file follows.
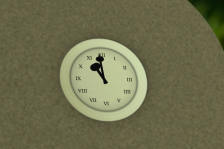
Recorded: **10:59**
